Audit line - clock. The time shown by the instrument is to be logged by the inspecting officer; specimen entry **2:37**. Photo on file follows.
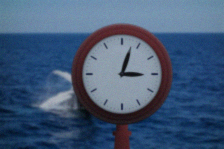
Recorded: **3:03**
